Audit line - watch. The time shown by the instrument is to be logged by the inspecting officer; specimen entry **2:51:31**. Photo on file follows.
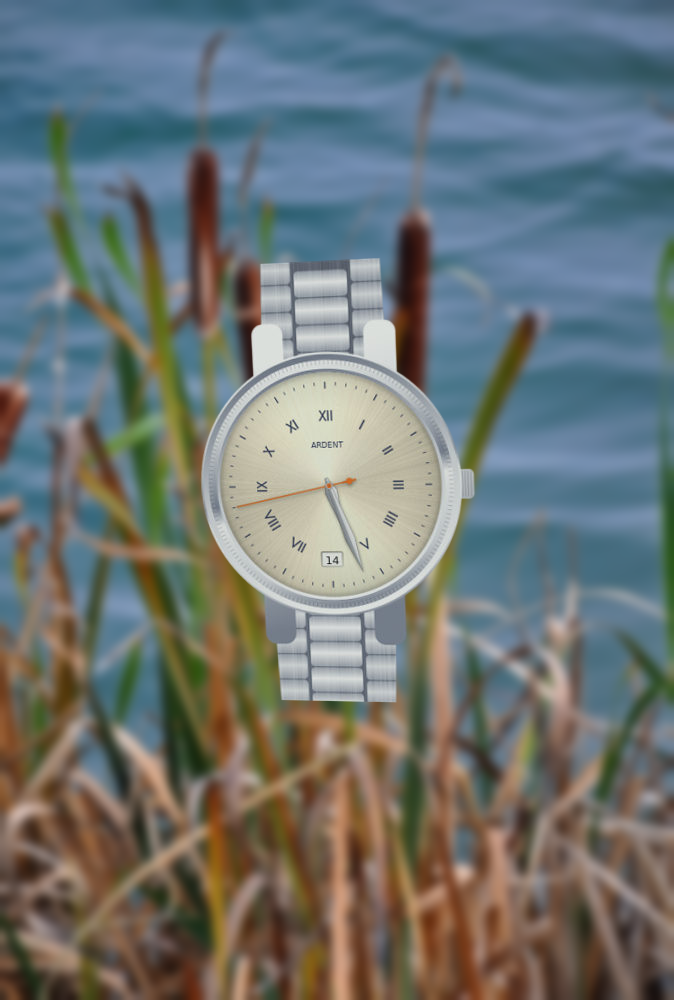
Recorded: **5:26:43**
